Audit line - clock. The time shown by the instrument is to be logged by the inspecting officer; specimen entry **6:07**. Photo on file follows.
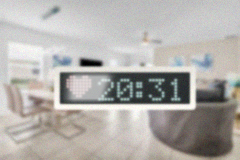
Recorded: **20:31**
